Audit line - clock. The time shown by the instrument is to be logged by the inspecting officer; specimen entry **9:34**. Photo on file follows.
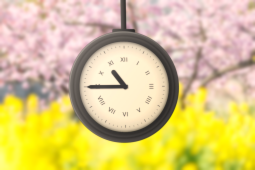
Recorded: **10:45**
